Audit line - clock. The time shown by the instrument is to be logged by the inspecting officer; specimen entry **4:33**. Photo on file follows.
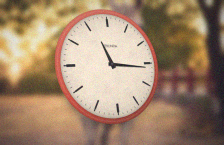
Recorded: **11:16**
